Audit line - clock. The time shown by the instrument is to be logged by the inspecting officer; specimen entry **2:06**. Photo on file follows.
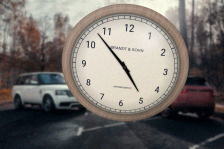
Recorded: **4:53**
